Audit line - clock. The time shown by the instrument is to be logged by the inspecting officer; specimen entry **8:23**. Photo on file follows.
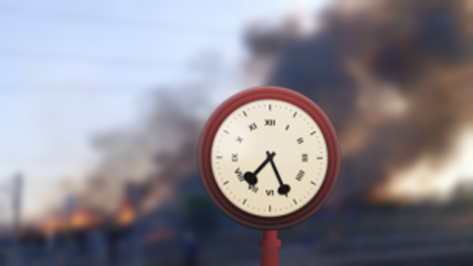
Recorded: **7:26**
